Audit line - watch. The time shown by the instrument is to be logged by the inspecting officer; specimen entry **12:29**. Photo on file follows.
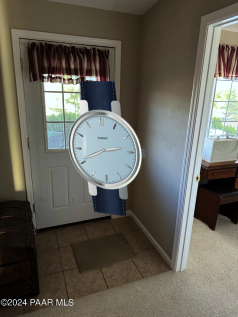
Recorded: **2:41**
